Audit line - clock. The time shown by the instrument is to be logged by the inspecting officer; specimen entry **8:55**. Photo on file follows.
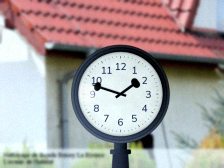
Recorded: **1:48**
